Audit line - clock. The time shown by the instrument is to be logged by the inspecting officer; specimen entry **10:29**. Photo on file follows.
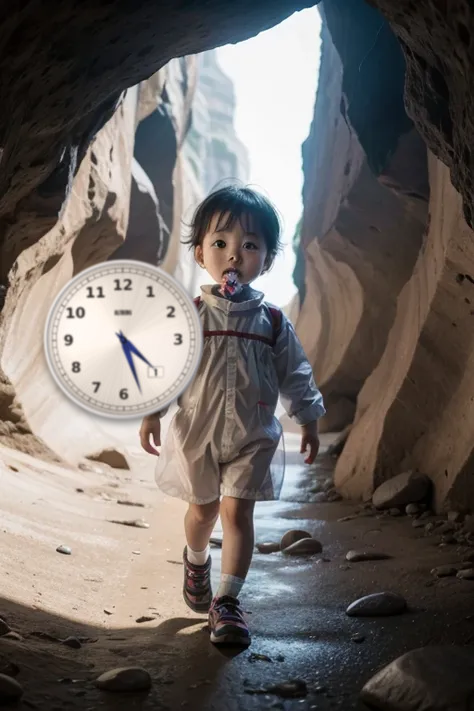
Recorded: **4:27**
